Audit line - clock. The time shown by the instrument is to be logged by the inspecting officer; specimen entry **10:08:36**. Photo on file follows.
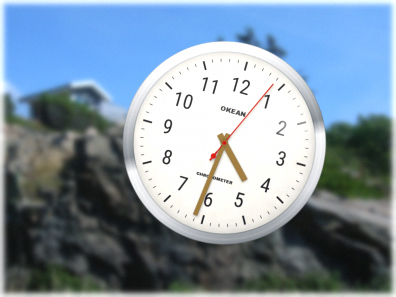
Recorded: **4:31:04**
